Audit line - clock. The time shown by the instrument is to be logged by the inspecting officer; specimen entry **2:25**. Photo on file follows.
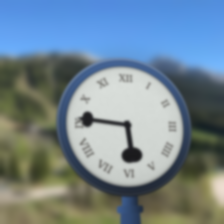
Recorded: **5:46**
